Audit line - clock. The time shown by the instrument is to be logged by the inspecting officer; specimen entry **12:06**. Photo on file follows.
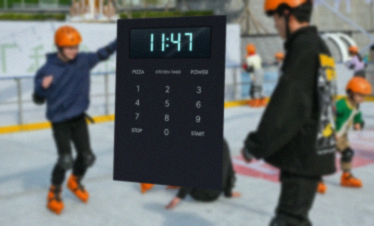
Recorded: **11:47**
